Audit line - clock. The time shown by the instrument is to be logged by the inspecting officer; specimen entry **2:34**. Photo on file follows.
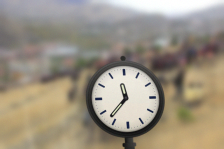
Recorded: **11:37**
